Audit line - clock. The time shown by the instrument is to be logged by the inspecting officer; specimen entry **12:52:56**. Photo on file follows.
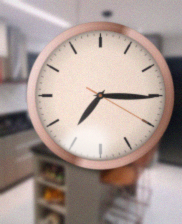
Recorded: **7:15:20**
